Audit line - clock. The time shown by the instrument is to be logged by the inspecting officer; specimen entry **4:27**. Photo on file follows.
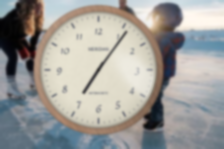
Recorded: **7:06**
